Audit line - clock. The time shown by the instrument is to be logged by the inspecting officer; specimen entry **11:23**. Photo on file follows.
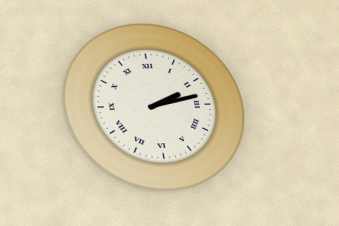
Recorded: **2:13**
